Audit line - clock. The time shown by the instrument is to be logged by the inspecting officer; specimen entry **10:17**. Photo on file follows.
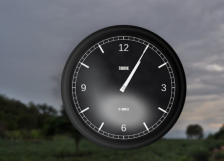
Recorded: **1:05**
